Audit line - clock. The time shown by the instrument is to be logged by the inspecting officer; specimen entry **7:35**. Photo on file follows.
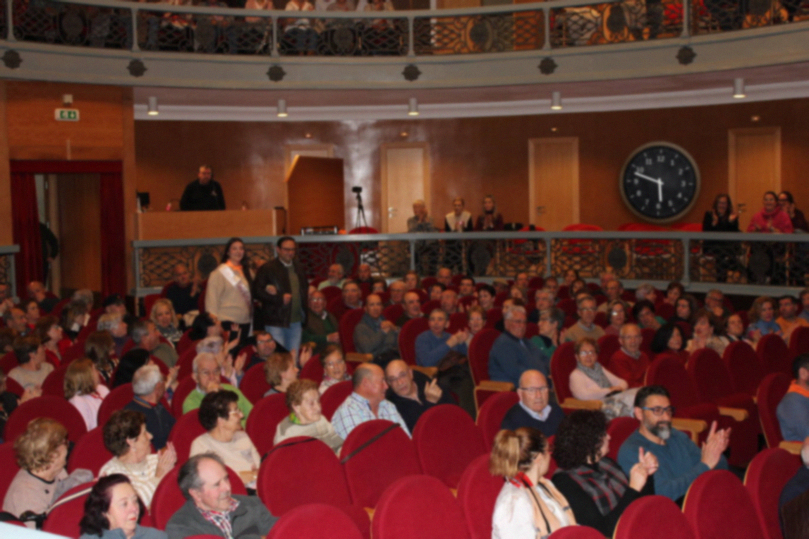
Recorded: **5:48**
